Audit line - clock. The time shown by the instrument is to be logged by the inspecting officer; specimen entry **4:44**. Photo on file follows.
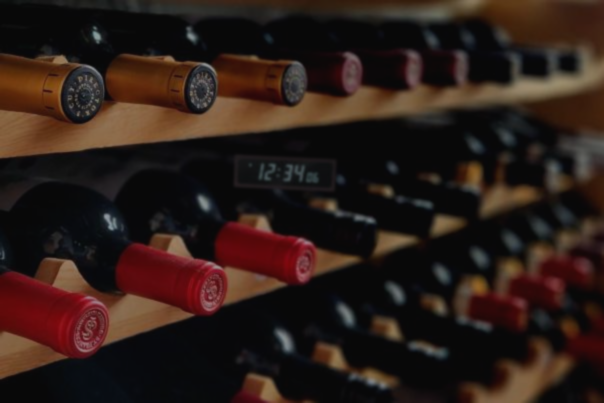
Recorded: **12:34**
